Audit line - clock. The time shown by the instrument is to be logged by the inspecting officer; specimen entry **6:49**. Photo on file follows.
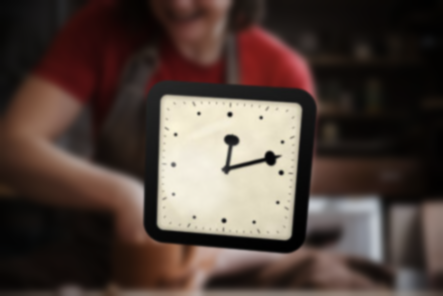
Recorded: **12:12**
